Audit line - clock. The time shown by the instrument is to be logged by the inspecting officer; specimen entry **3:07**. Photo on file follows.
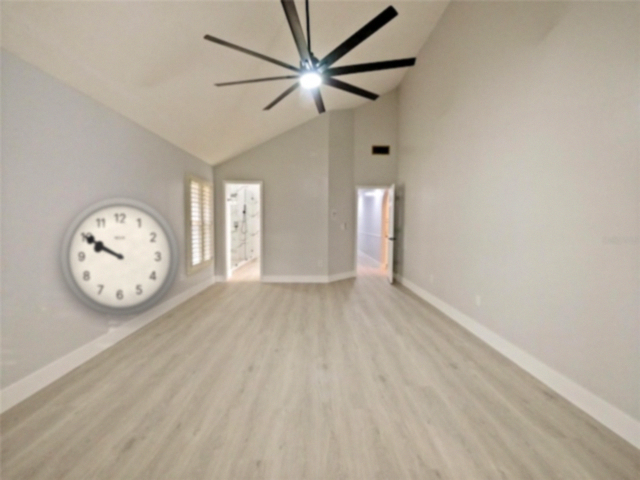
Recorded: **9:50**
